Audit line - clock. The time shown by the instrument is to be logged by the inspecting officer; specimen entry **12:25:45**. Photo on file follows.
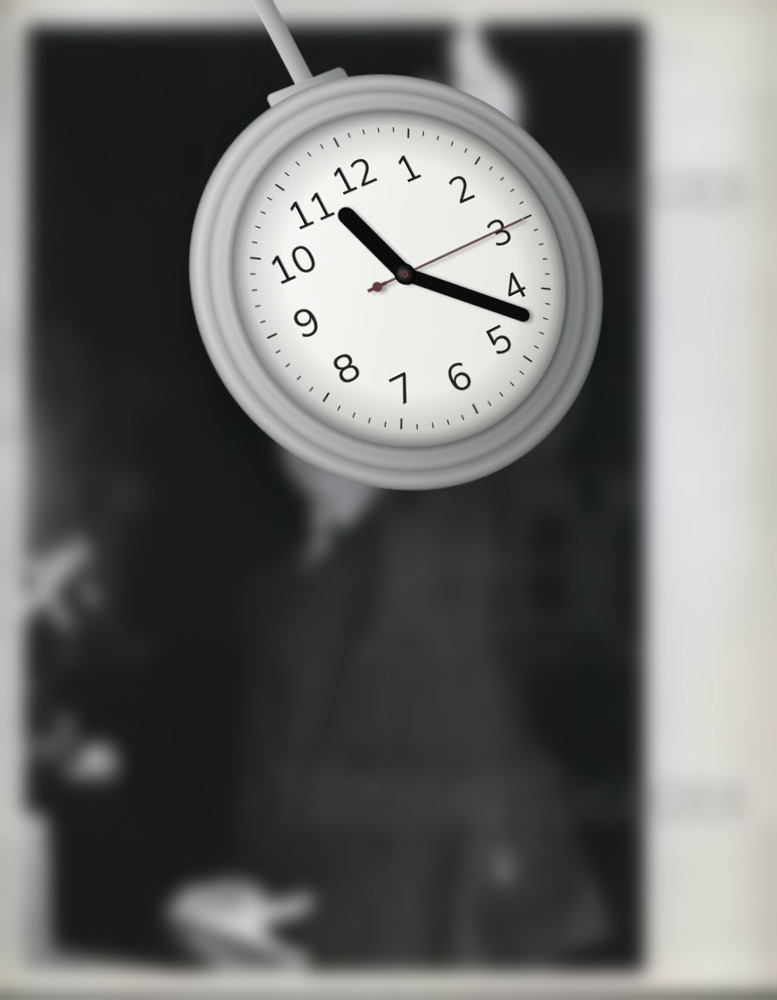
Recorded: **11:22:15**
